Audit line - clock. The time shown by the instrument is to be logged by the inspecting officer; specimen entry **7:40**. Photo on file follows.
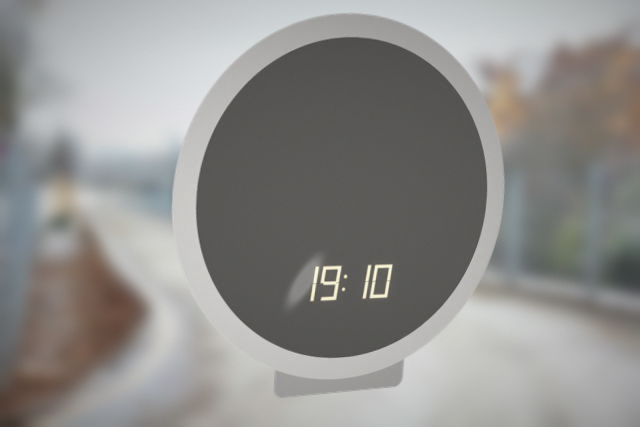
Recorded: **19:10**
